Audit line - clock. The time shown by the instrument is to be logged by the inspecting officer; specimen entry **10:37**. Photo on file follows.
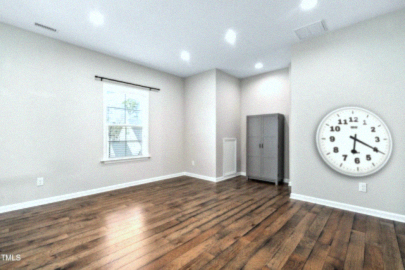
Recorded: **6:20**
